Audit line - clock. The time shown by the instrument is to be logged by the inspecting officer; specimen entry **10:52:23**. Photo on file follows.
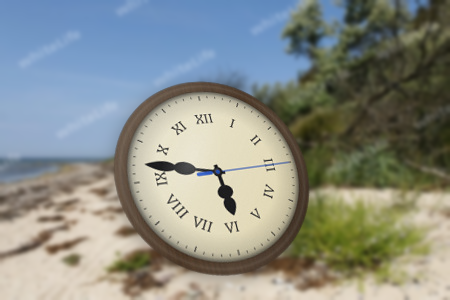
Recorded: **5:47:15**
